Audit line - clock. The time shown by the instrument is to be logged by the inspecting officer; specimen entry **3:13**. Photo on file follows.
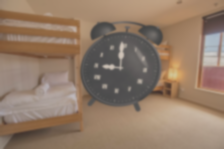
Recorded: **8:59**
